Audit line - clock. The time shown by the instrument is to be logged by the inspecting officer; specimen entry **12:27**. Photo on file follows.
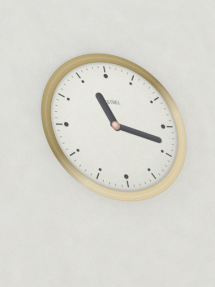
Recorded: **11:18**
